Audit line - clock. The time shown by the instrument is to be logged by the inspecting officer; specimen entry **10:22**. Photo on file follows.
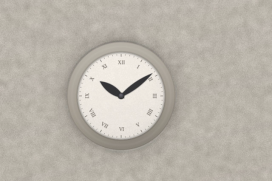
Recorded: **10:09**
